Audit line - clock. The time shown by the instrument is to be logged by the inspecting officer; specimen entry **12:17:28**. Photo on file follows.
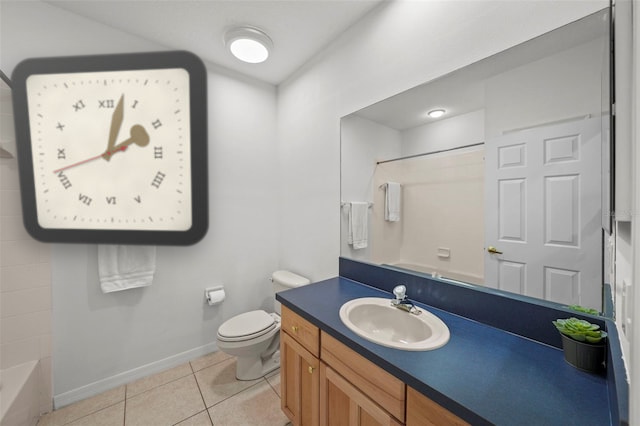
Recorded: **2:02:42**
